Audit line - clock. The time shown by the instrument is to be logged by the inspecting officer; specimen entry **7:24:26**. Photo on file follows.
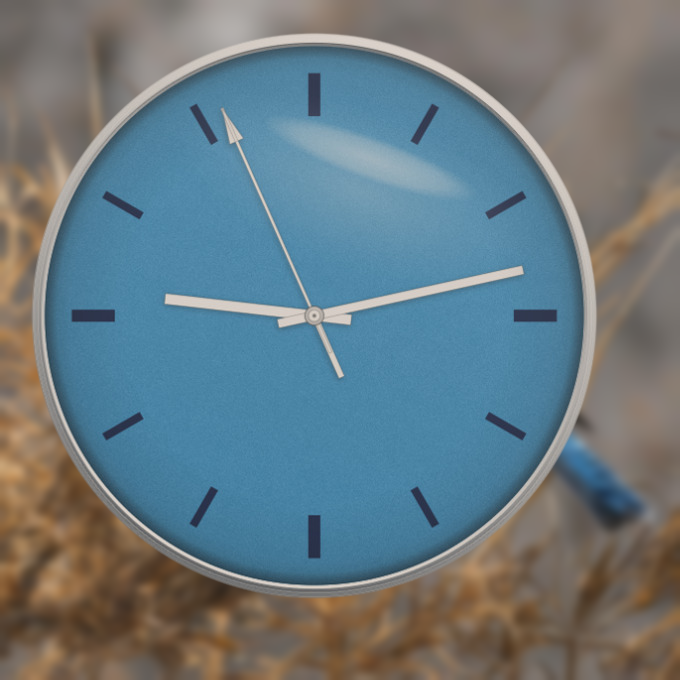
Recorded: **9:12:56**
